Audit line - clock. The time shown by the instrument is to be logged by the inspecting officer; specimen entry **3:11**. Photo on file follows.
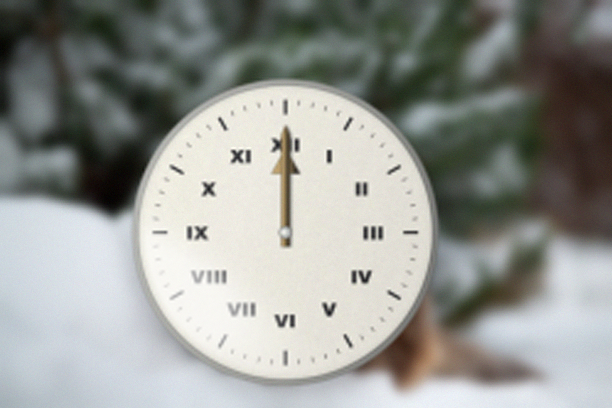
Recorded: **12:00**
